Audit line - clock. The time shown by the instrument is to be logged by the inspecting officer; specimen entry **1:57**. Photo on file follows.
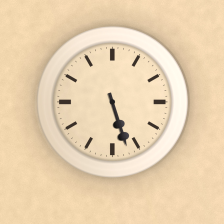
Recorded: **5:27**
